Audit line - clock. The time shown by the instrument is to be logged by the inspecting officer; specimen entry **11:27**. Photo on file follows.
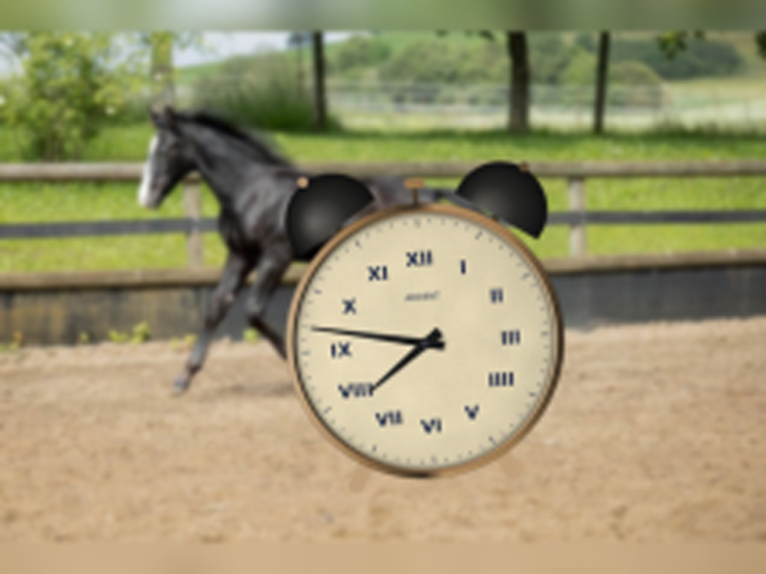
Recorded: **7:47**
